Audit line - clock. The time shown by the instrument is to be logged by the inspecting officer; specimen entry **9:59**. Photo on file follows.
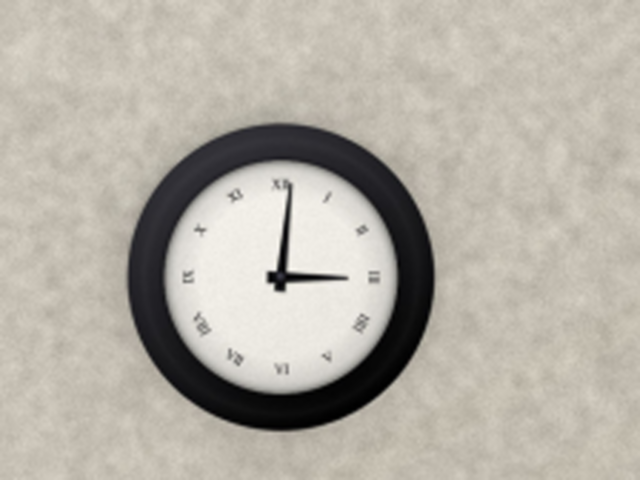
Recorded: **3:01**
